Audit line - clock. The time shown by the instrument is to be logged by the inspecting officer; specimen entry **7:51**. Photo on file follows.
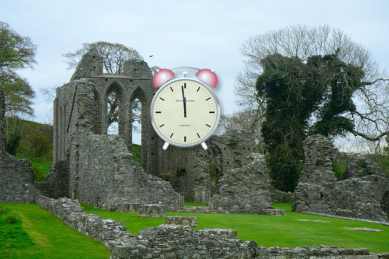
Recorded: **11:59**
